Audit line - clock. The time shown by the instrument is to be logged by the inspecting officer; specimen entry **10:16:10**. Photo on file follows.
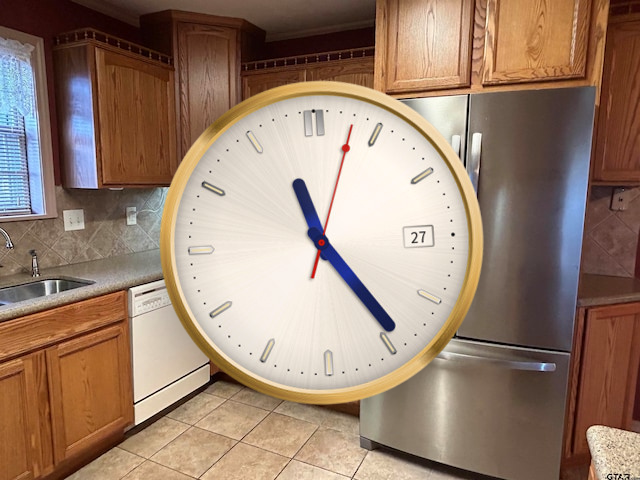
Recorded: **11:24:03**
